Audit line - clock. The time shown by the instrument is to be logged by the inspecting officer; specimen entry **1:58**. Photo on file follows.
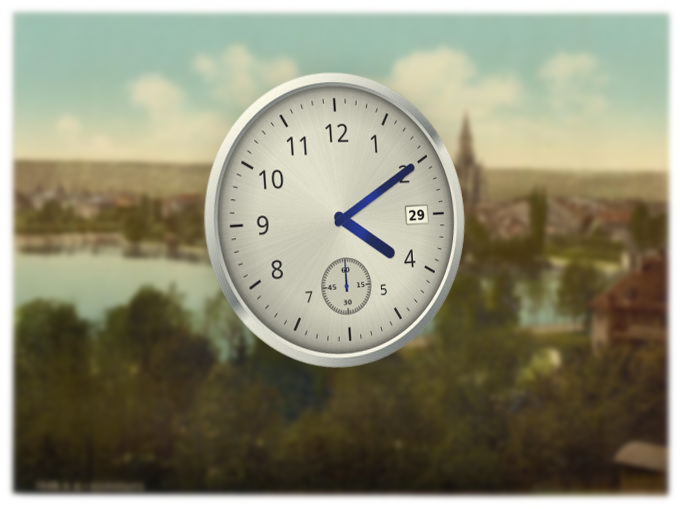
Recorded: **4:10**
